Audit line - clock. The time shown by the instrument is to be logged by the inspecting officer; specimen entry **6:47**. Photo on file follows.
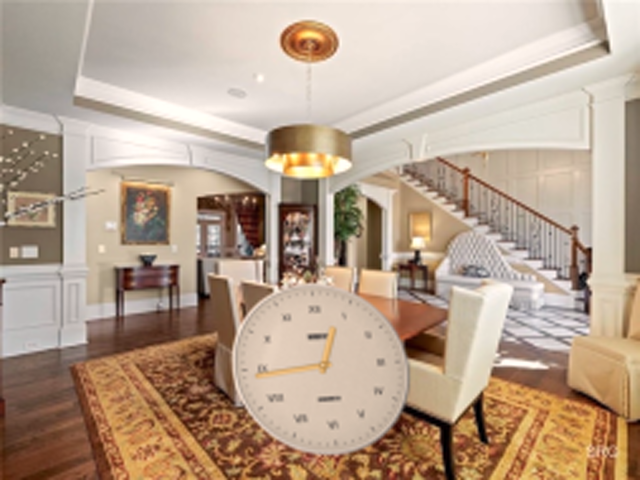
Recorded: **12:44**
